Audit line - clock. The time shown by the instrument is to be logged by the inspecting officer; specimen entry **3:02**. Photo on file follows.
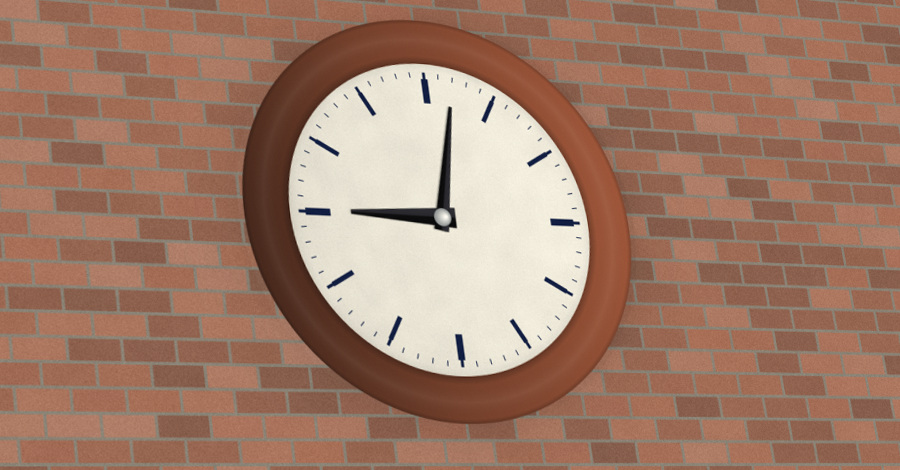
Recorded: **9:02**
